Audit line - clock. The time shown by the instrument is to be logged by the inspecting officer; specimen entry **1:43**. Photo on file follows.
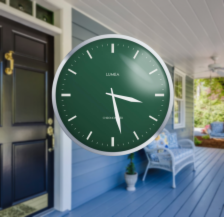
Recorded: **3:28**
